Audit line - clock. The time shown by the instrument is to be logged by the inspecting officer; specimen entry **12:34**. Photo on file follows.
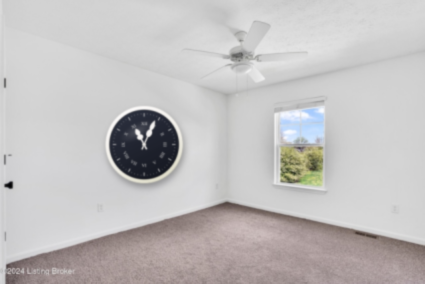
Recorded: **11:04**
